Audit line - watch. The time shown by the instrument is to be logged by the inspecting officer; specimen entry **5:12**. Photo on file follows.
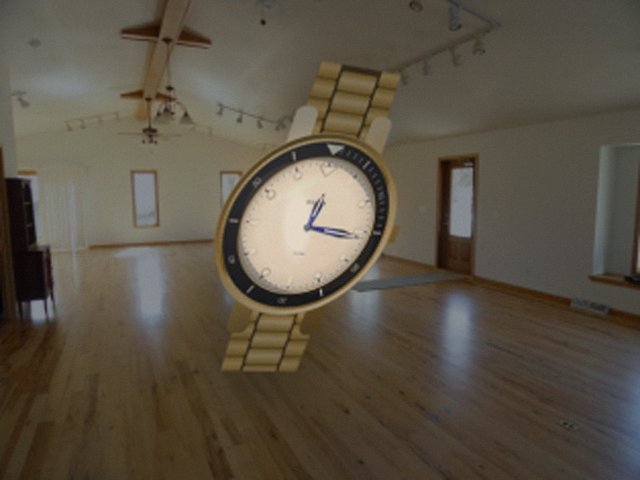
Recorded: **12:16**
